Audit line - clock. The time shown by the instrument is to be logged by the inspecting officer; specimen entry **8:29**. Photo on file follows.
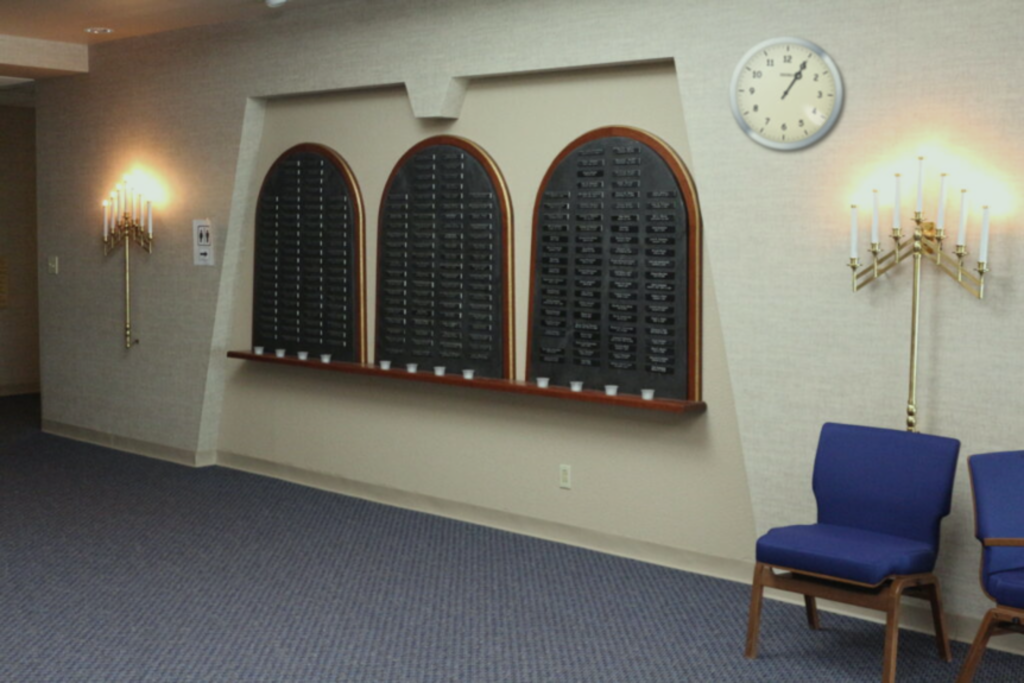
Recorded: **1:05**
